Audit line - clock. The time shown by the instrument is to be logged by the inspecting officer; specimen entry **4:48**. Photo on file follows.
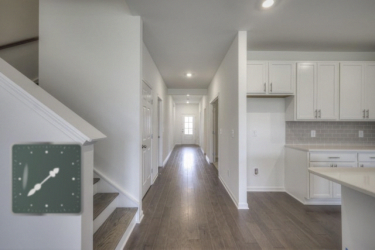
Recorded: **1:38**
